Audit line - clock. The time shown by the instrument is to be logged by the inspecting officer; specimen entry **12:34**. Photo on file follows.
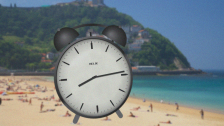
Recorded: **8:14**
